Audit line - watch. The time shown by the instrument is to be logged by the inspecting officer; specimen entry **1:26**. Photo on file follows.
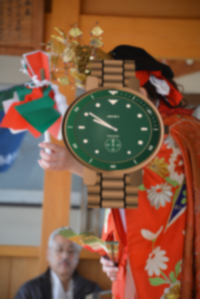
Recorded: **9:51**
